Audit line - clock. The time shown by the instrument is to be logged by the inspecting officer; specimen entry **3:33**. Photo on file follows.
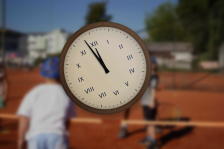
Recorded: **11:58**
